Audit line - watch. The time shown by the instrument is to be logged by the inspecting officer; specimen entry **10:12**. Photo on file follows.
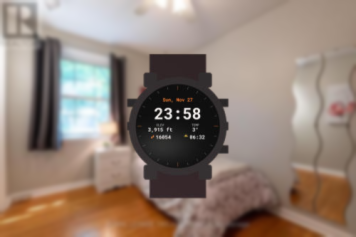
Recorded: **23:58**
